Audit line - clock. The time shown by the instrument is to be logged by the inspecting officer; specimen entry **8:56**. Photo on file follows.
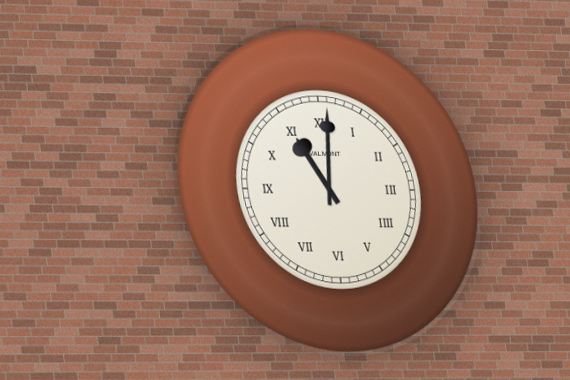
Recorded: **11:01**
